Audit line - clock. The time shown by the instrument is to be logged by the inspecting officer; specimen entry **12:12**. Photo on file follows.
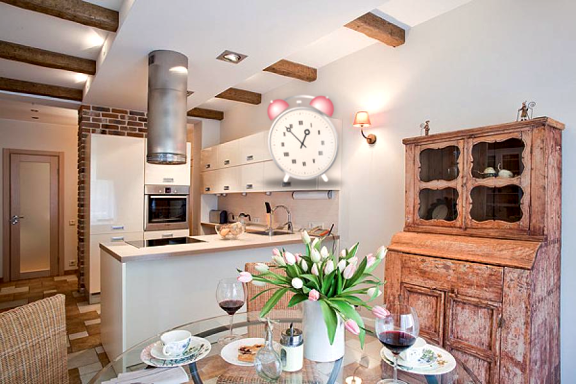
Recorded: **12:53**
